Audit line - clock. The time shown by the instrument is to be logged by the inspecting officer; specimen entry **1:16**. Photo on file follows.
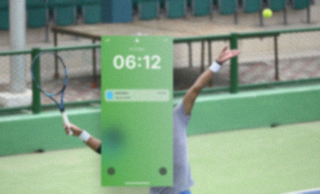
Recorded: **6:12**
